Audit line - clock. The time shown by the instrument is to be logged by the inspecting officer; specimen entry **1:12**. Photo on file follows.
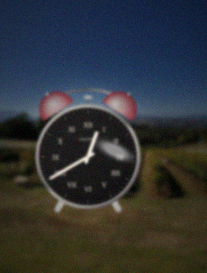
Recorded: **12:40**
